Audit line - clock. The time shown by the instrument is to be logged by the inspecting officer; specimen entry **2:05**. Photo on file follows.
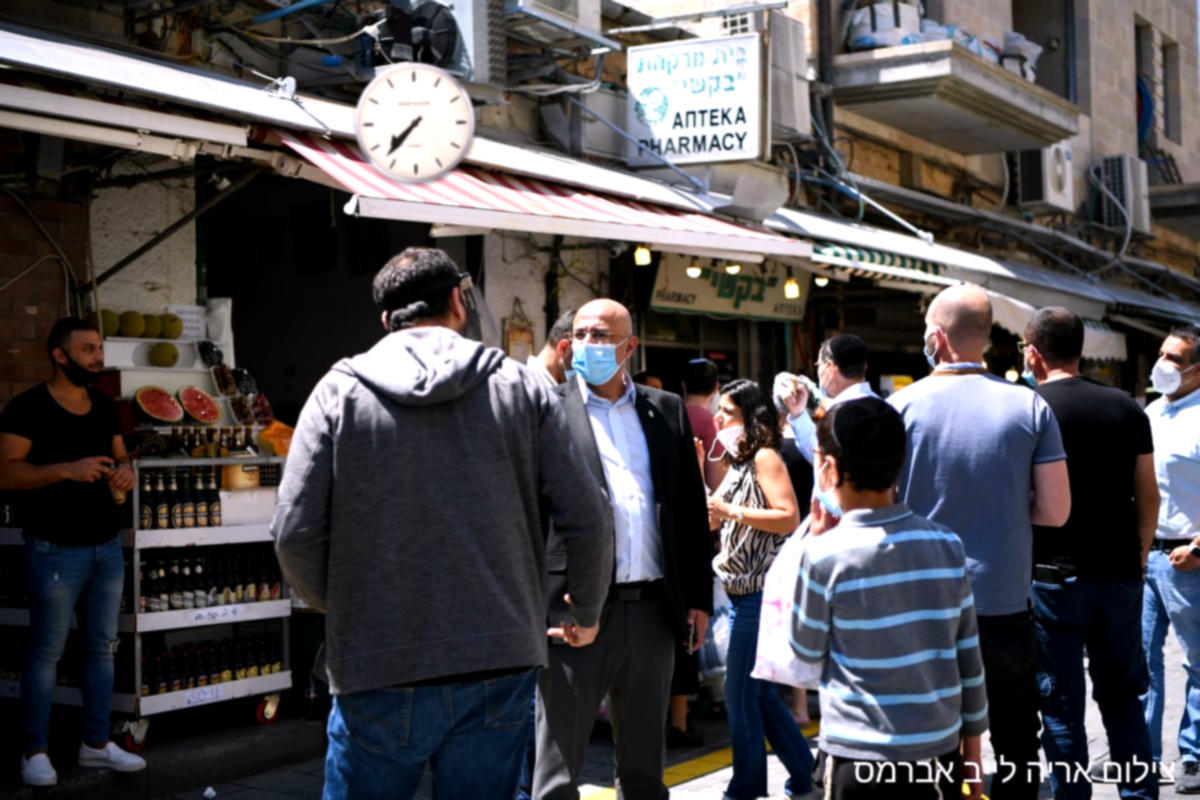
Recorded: **7:37**
